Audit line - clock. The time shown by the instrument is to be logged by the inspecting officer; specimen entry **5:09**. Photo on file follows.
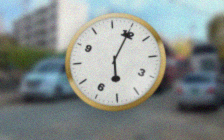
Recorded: **5:00**
